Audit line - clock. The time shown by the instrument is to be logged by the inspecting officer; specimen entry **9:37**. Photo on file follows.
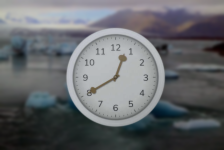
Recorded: **12:40**
